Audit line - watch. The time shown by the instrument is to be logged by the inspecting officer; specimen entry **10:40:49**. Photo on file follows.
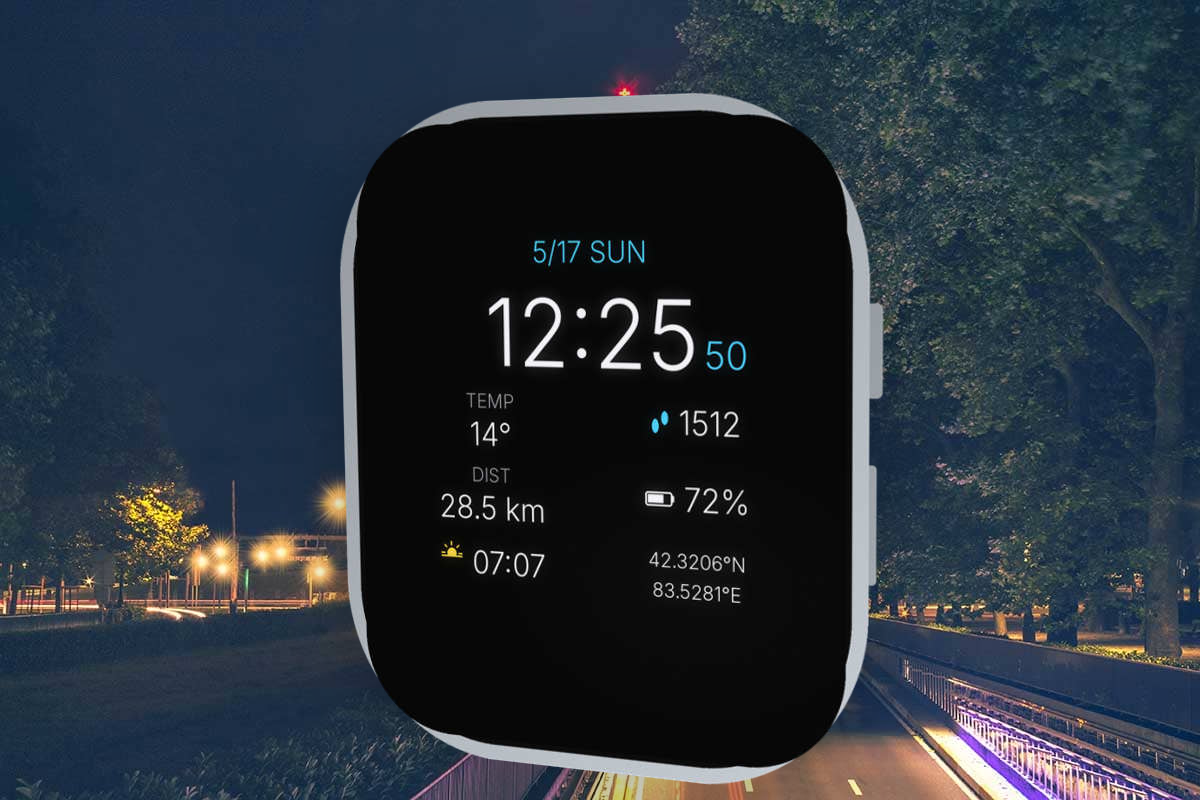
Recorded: **12:25:50**
